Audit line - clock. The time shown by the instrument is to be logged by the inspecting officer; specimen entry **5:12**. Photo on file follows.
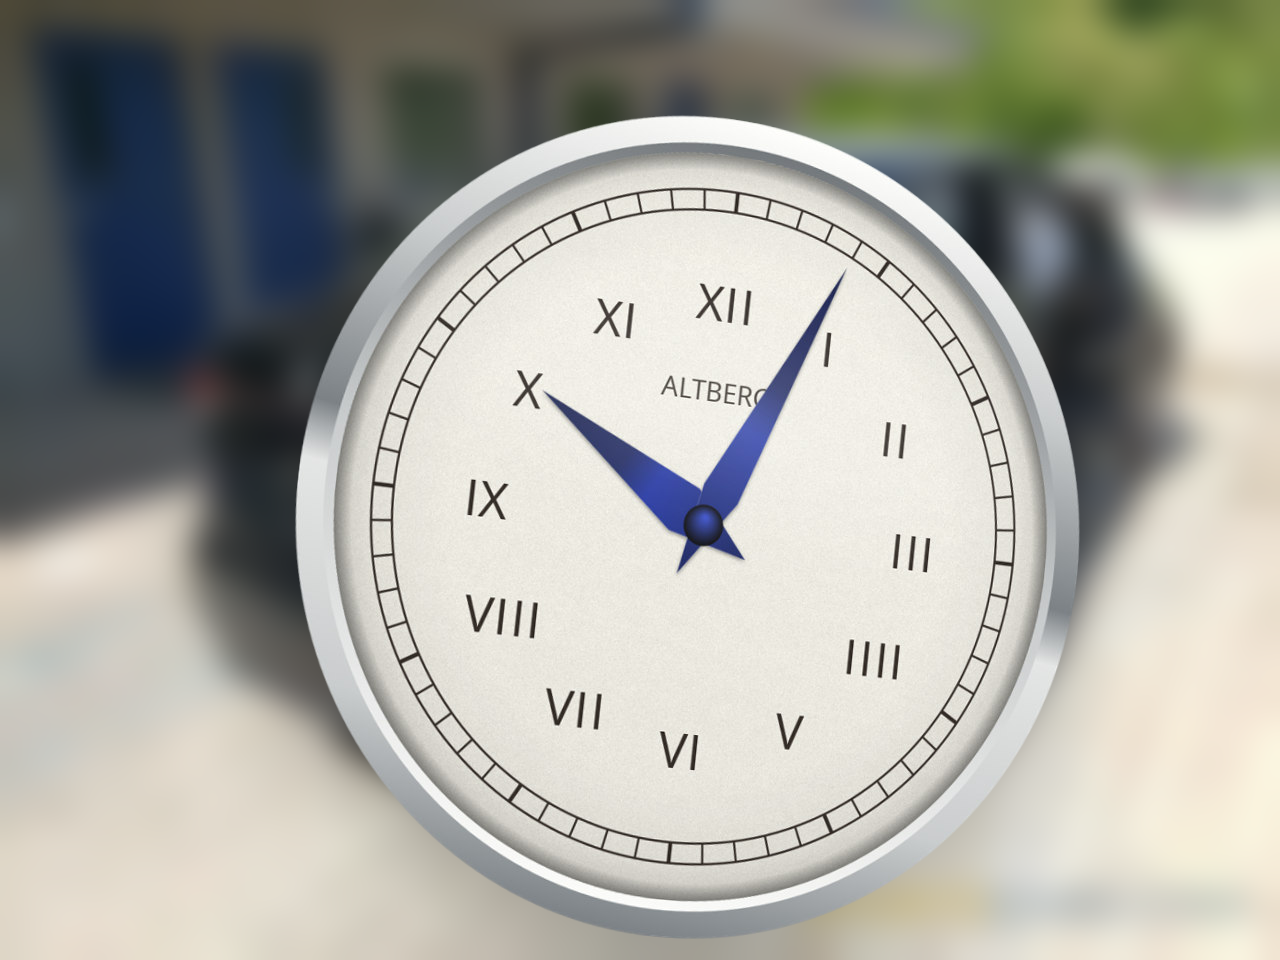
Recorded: **10:04**
